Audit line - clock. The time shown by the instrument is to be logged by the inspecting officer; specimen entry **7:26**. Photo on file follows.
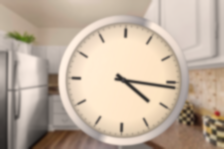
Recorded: **4:16**
